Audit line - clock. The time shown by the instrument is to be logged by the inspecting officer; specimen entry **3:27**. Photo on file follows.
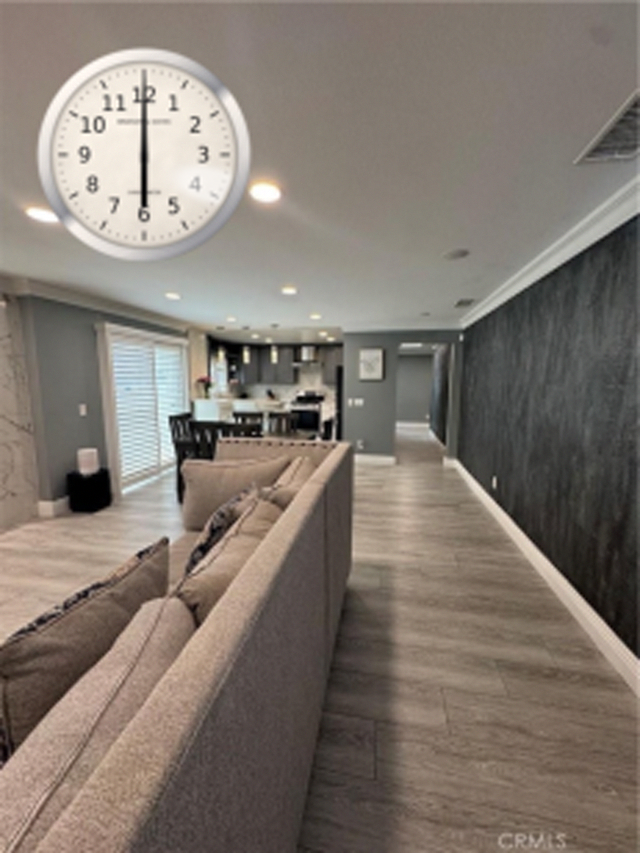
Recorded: **6:00**
